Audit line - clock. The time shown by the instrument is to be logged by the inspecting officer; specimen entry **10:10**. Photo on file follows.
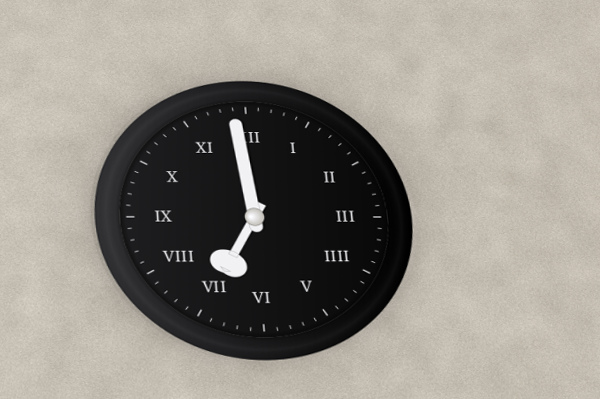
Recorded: **6:59**
